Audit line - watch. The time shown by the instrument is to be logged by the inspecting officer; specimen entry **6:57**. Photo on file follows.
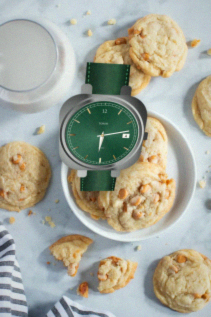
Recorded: **6:13**
